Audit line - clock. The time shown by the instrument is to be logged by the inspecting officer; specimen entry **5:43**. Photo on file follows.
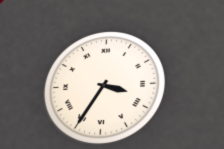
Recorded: **3:35**
